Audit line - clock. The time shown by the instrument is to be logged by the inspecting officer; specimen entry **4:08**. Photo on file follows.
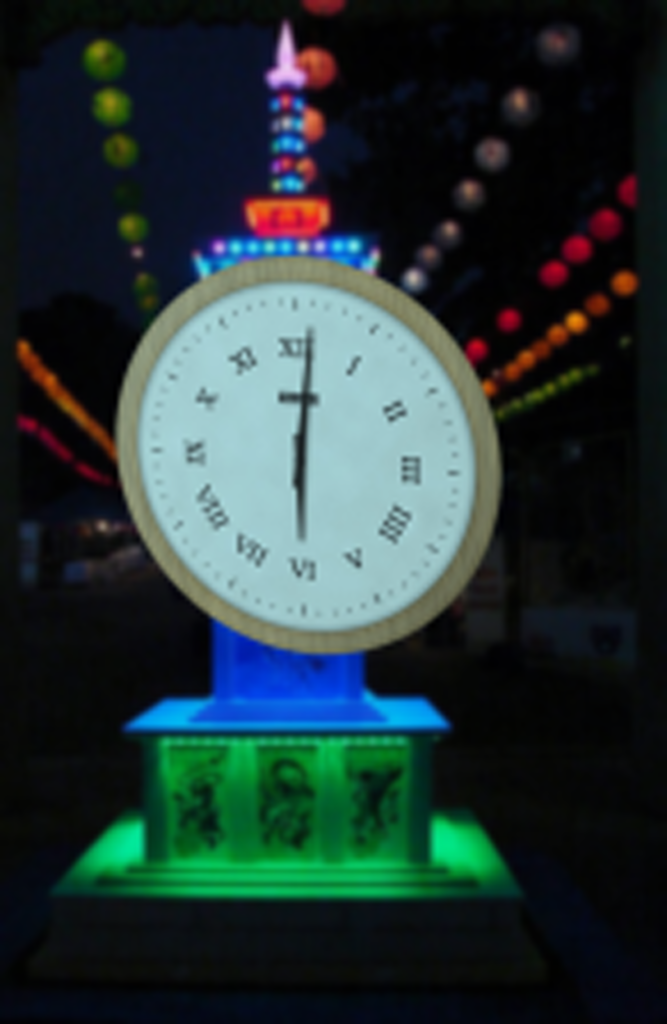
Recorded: **6:01**
